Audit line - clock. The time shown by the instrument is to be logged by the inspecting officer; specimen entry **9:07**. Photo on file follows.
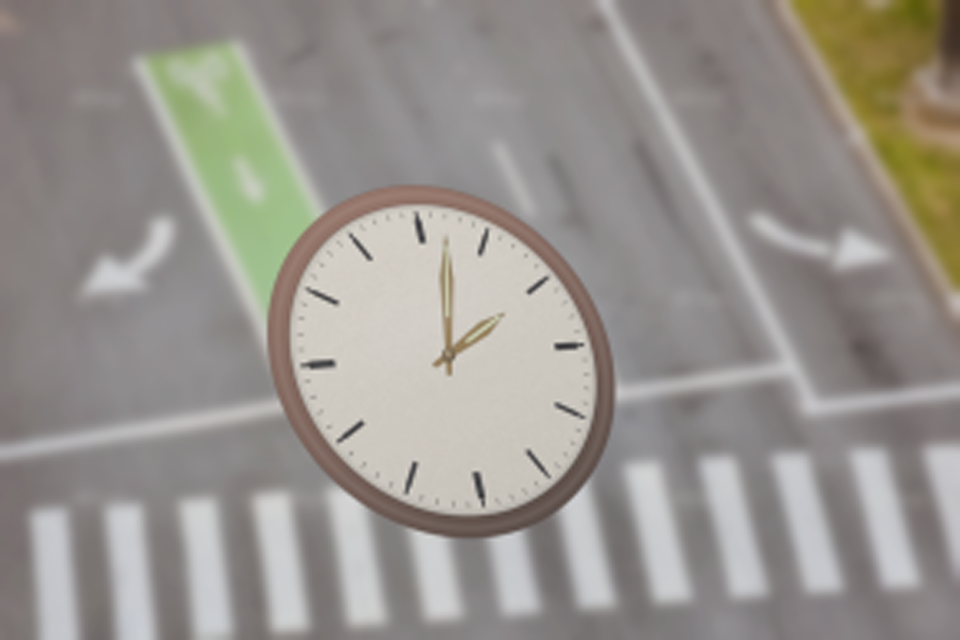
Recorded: **2:02**
